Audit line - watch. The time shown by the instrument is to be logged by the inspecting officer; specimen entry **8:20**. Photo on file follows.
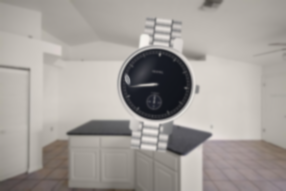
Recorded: **8:43**
